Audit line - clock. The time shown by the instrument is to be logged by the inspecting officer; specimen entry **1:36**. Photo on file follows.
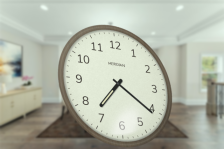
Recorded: **7:21**
